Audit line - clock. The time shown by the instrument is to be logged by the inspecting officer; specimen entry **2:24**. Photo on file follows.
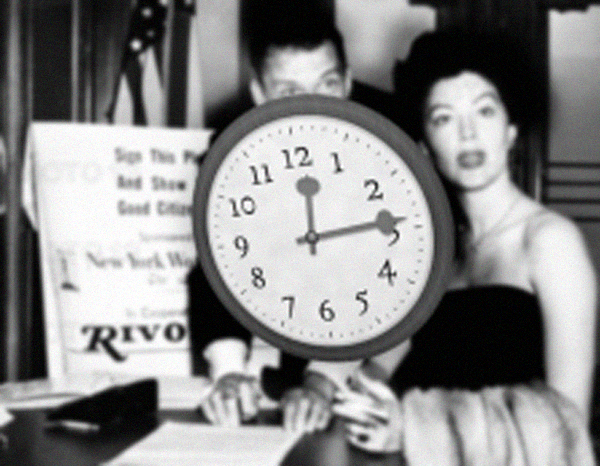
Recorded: **12:14**
